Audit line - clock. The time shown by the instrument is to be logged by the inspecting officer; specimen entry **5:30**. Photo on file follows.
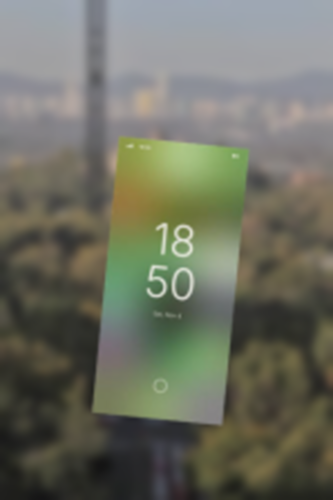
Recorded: **18:50**
